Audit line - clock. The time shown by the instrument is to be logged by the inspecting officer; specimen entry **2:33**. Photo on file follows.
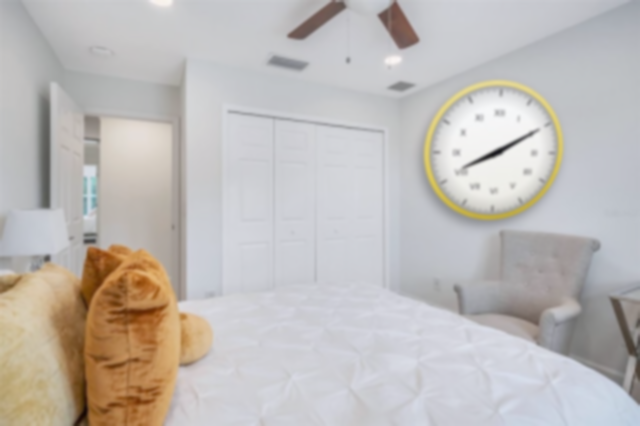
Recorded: **8:10**
